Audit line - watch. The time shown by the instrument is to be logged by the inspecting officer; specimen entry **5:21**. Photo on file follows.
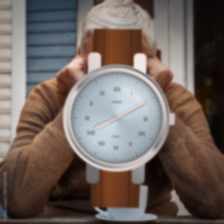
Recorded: **8:10**
